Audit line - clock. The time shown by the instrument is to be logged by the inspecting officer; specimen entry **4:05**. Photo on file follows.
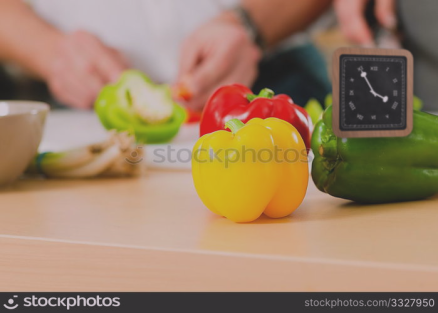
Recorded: **3:55**
